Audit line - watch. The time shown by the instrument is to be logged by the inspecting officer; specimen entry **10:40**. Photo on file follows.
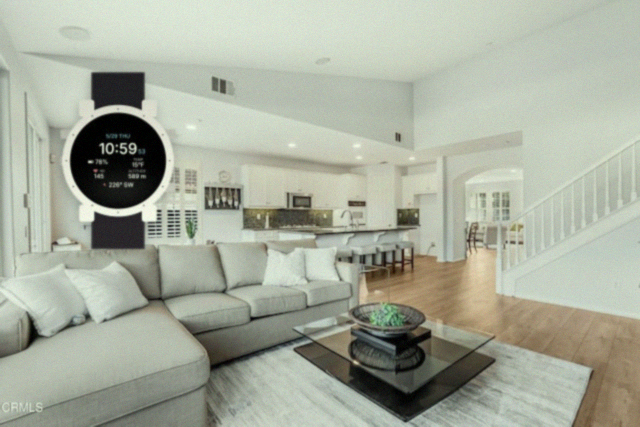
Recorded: **10:59**
